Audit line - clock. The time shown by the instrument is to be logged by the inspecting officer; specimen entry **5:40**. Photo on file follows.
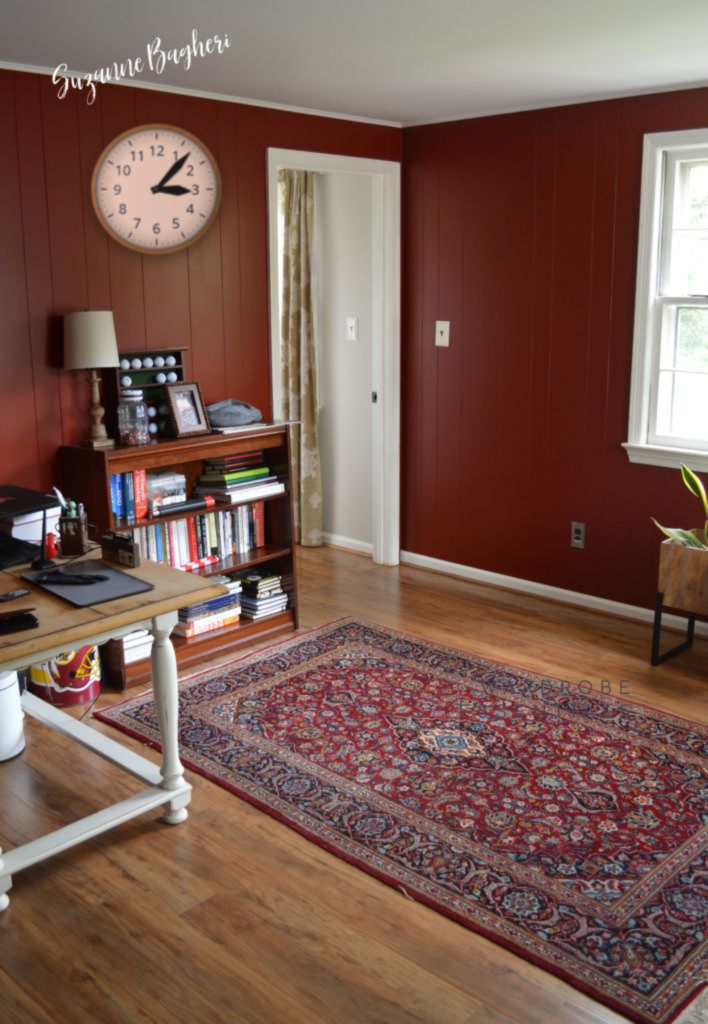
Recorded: **3:07**
